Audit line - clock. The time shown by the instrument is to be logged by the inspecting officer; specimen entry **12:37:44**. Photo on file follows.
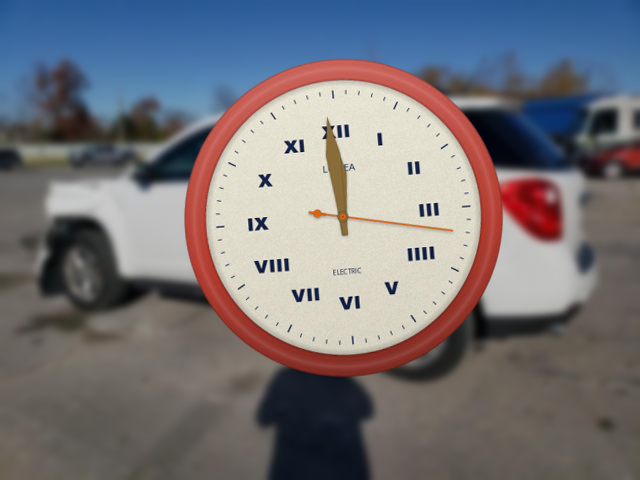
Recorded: **11:59:17**
